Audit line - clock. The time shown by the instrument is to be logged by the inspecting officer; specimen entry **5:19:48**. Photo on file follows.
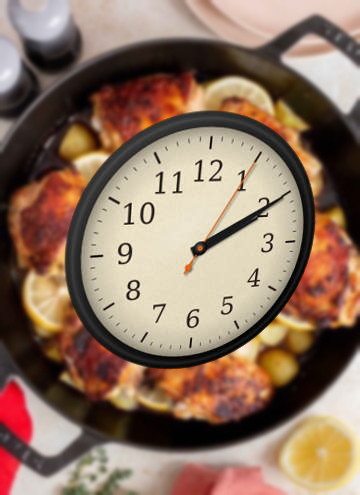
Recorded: **2:10:05**
